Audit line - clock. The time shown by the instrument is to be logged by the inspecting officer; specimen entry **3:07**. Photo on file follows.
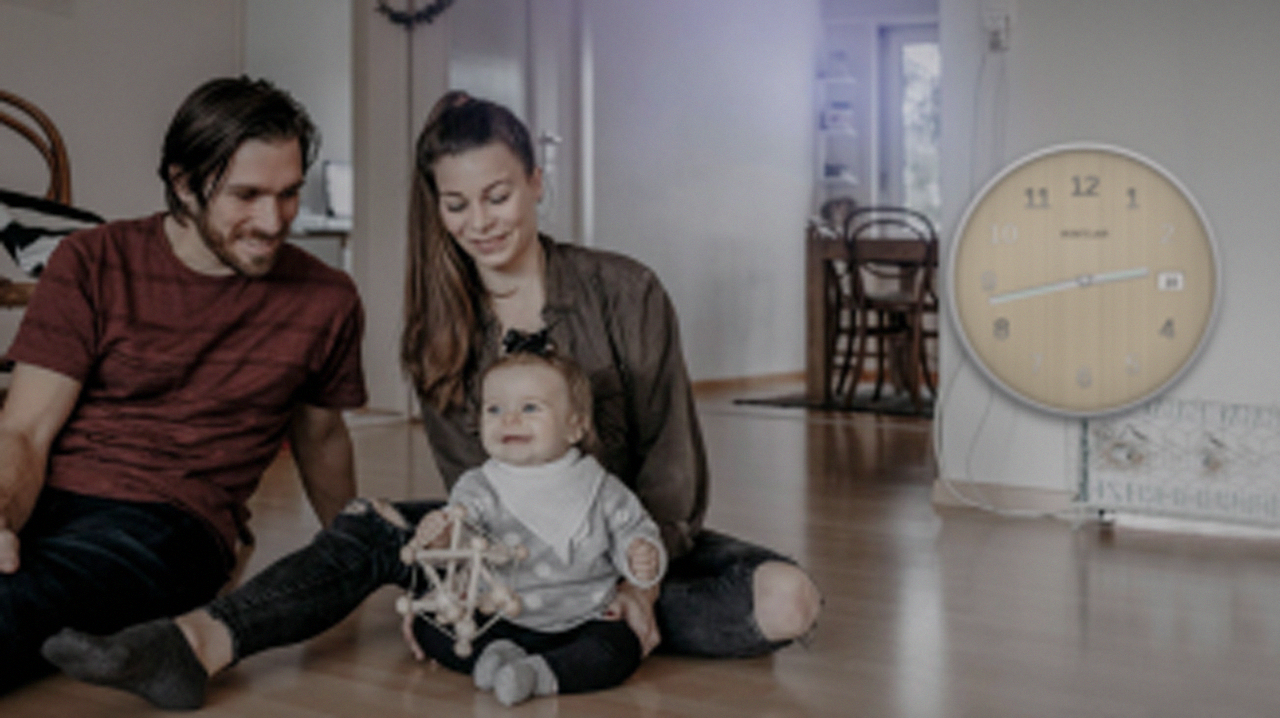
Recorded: **2:43**
